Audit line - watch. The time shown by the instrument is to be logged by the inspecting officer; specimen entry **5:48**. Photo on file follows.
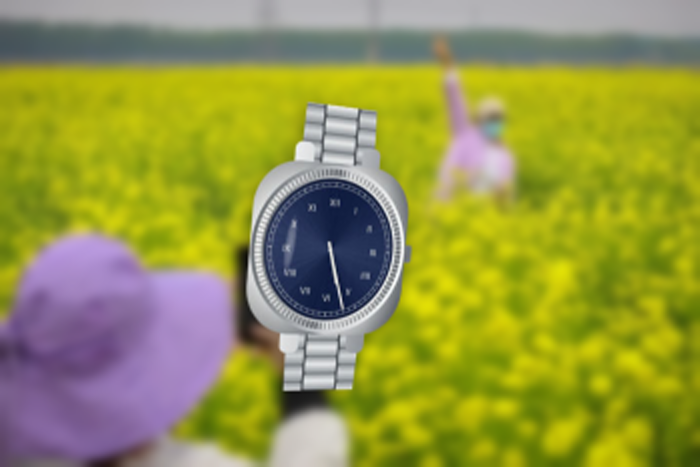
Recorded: **5:27**
